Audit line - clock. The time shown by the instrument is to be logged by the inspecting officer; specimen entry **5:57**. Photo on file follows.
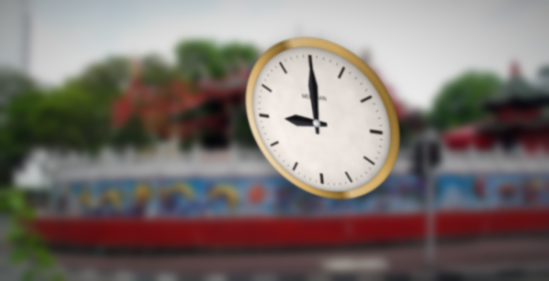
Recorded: **9:00**
